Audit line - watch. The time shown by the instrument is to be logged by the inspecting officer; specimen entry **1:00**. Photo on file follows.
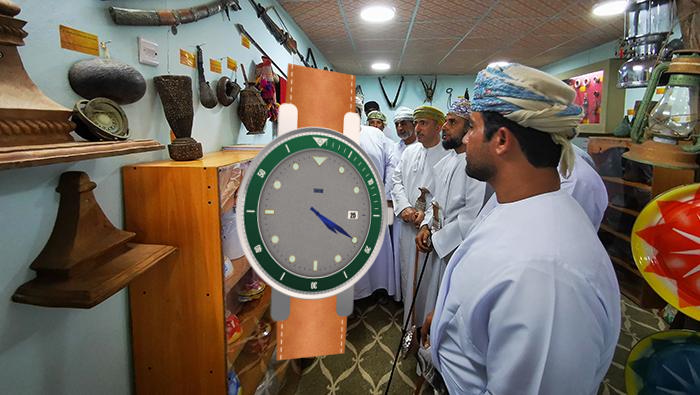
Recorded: **4:20**
